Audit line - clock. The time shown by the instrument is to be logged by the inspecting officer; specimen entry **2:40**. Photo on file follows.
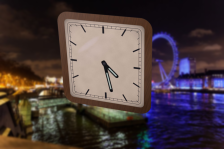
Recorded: **4:28**
